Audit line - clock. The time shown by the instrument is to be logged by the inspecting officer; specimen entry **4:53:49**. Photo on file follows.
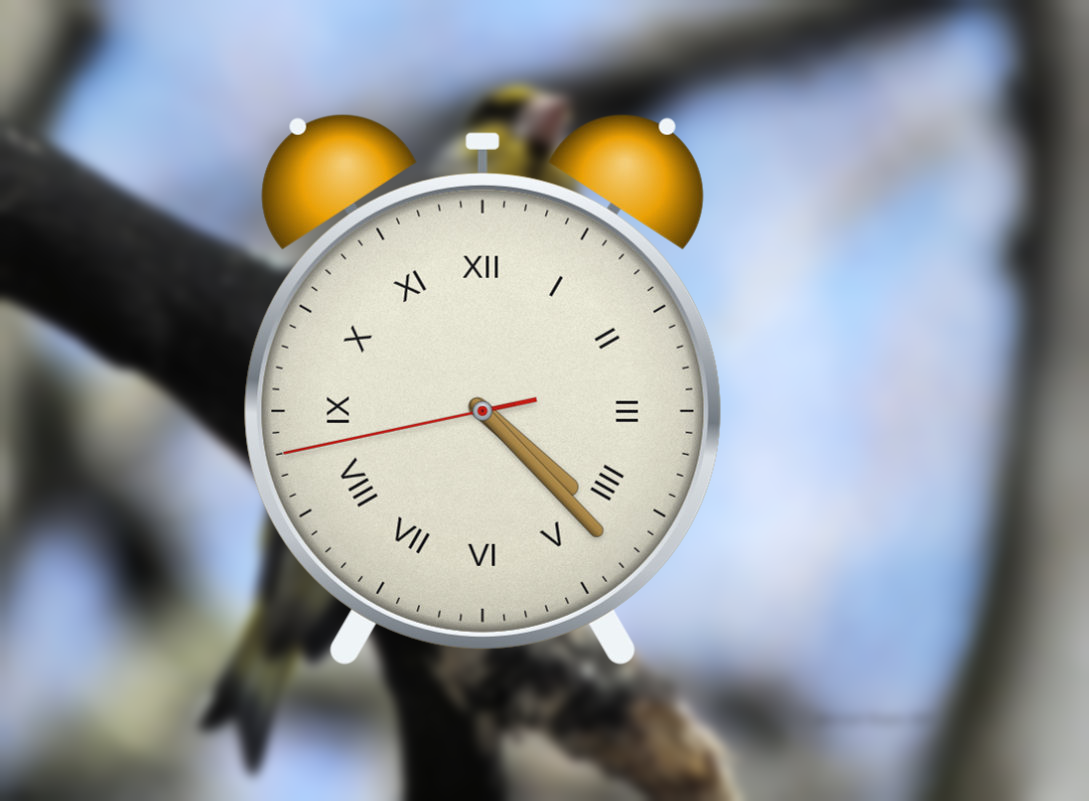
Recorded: **4:22:43**
